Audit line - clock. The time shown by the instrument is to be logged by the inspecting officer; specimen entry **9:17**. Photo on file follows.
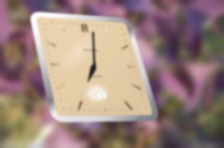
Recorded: **7:02**
